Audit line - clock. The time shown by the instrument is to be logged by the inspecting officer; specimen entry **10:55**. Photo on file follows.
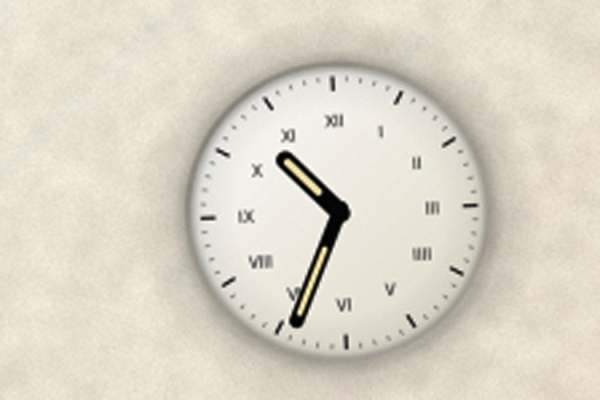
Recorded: **10:34**
